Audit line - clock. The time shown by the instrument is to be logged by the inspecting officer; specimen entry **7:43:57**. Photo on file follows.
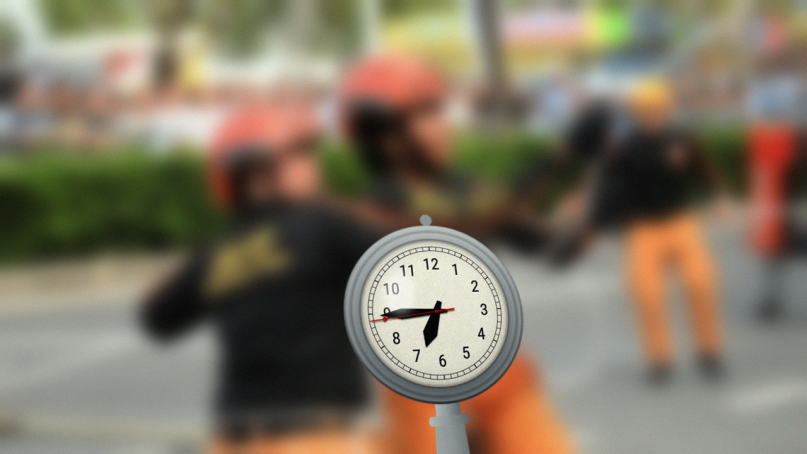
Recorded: **6:44:44**
